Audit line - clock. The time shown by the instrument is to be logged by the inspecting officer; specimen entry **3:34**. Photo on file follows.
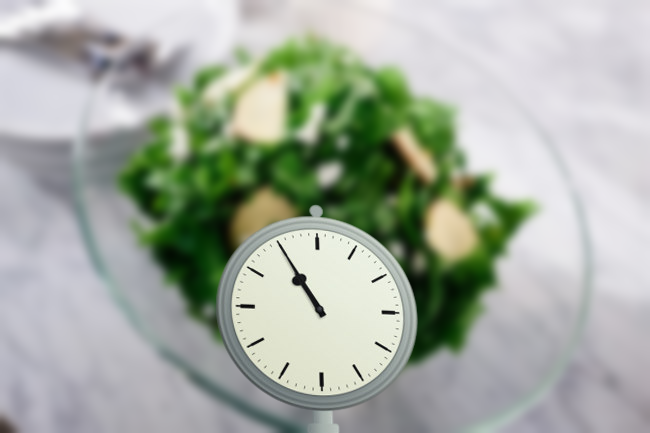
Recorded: **10:55**
